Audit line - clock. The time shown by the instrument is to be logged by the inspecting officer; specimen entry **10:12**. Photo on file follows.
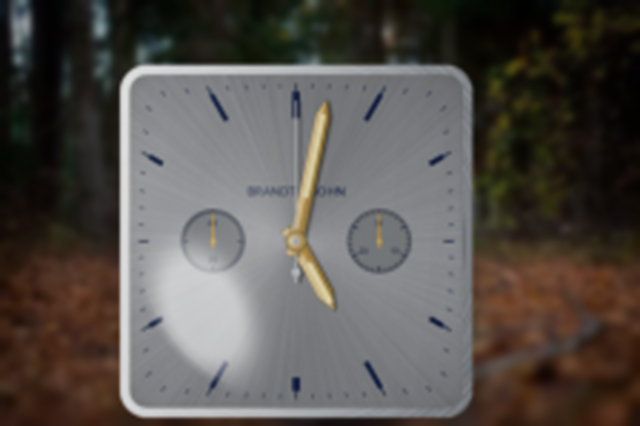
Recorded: **5:02**
